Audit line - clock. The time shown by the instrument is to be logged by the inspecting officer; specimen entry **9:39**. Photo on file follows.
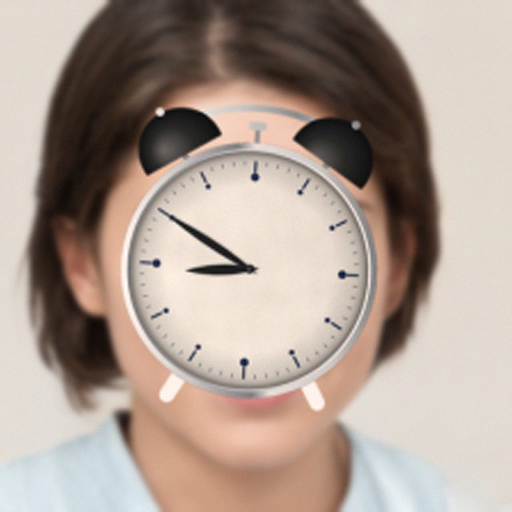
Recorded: **8:50**
